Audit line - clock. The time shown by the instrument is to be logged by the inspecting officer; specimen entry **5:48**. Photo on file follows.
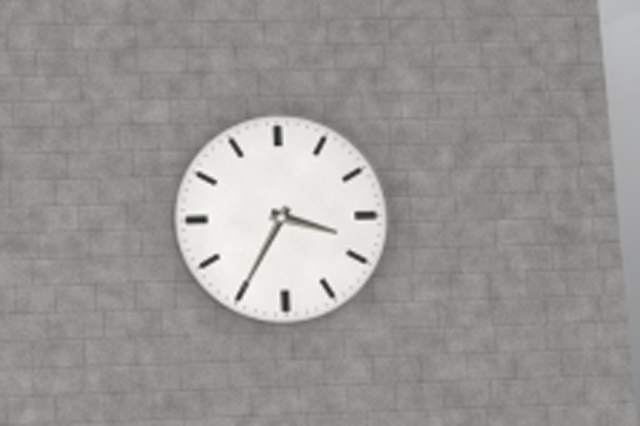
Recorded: **3:35**
